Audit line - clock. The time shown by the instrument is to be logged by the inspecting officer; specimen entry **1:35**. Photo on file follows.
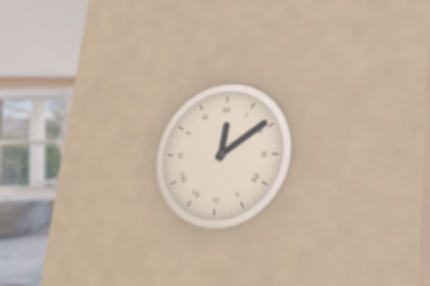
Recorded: **12:09**
